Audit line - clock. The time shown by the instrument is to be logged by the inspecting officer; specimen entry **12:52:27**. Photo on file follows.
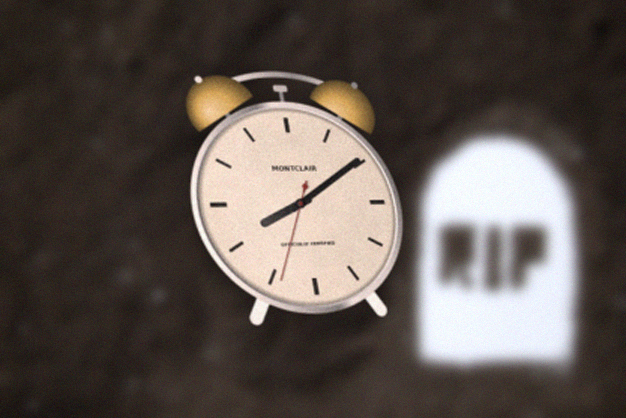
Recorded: **8:09:34**
